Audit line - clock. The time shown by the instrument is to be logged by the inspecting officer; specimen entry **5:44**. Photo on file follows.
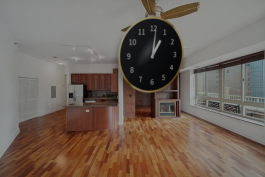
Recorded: **1:01**
